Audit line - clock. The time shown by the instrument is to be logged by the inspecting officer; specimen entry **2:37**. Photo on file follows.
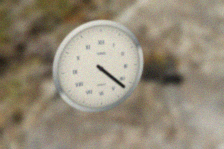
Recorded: **4:22**
